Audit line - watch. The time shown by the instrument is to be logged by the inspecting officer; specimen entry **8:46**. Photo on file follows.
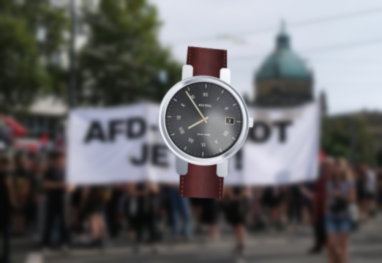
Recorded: **7:54**
